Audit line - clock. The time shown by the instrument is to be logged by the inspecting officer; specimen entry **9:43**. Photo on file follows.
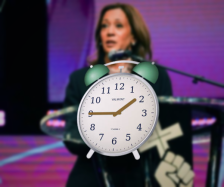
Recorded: **1:45**
